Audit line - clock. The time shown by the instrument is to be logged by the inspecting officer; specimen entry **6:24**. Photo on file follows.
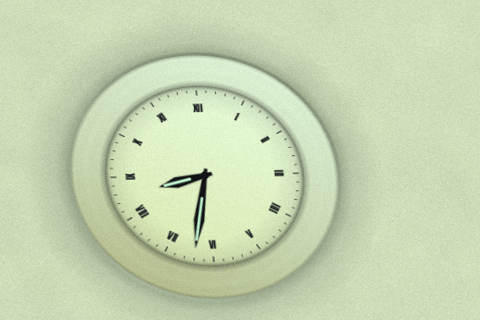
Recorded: **8:32**
